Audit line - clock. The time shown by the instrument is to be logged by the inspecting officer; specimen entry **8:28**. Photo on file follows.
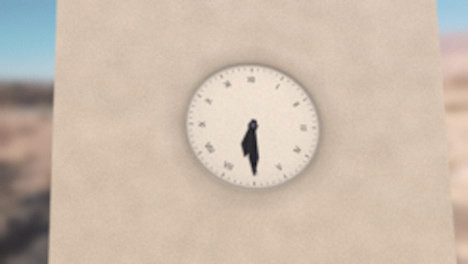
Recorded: **6:30**
